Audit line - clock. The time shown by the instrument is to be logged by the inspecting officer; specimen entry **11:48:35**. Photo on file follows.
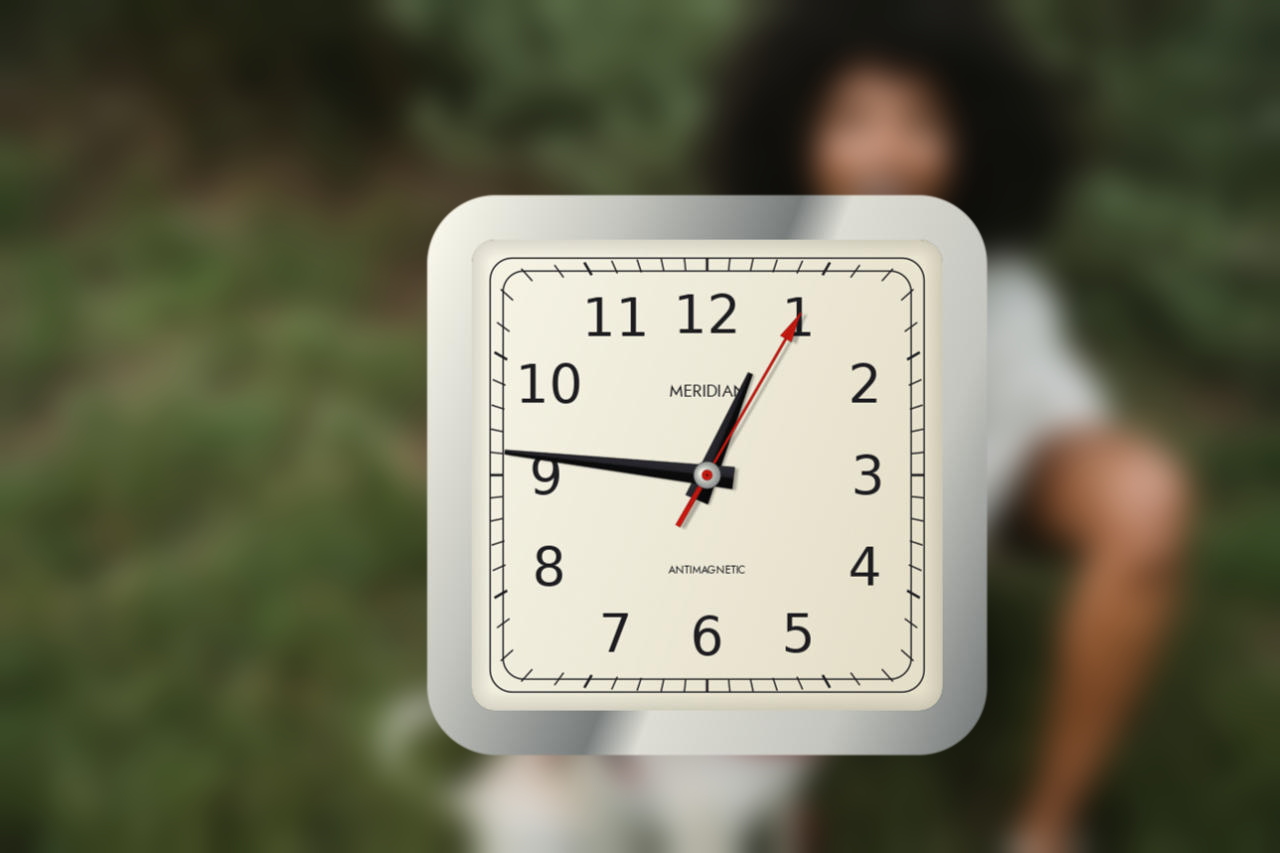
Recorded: **12:46:05**
